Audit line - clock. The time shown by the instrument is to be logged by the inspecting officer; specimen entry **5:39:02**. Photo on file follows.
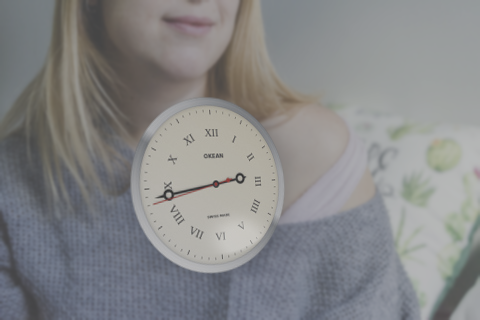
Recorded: **2:43:43**
